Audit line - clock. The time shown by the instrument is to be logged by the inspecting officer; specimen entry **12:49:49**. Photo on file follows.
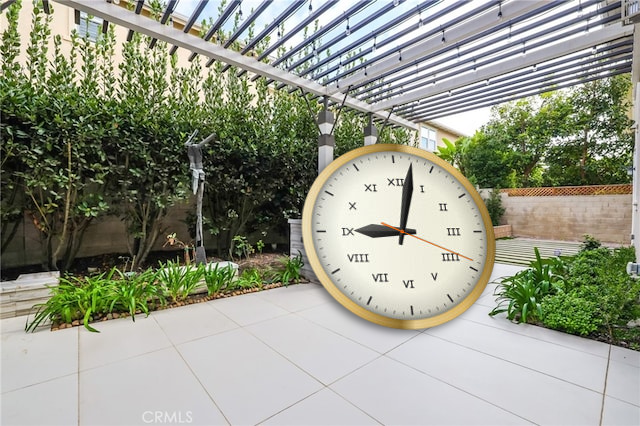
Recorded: **9:02:19**
